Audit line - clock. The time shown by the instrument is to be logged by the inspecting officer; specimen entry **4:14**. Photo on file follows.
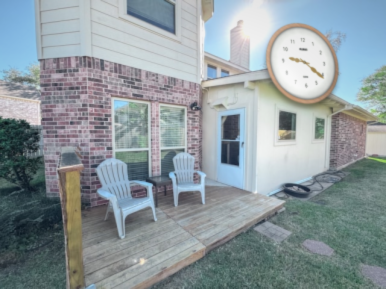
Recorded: **9:21**
